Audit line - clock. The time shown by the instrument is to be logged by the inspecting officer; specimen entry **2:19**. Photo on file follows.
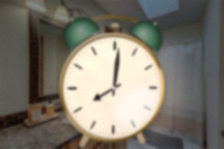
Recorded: **8:01**
